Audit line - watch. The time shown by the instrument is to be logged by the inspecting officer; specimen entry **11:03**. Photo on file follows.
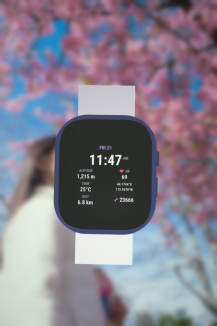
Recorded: **11:47**
